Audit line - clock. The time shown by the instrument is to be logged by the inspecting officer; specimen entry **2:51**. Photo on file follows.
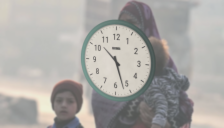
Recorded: **10:27**
